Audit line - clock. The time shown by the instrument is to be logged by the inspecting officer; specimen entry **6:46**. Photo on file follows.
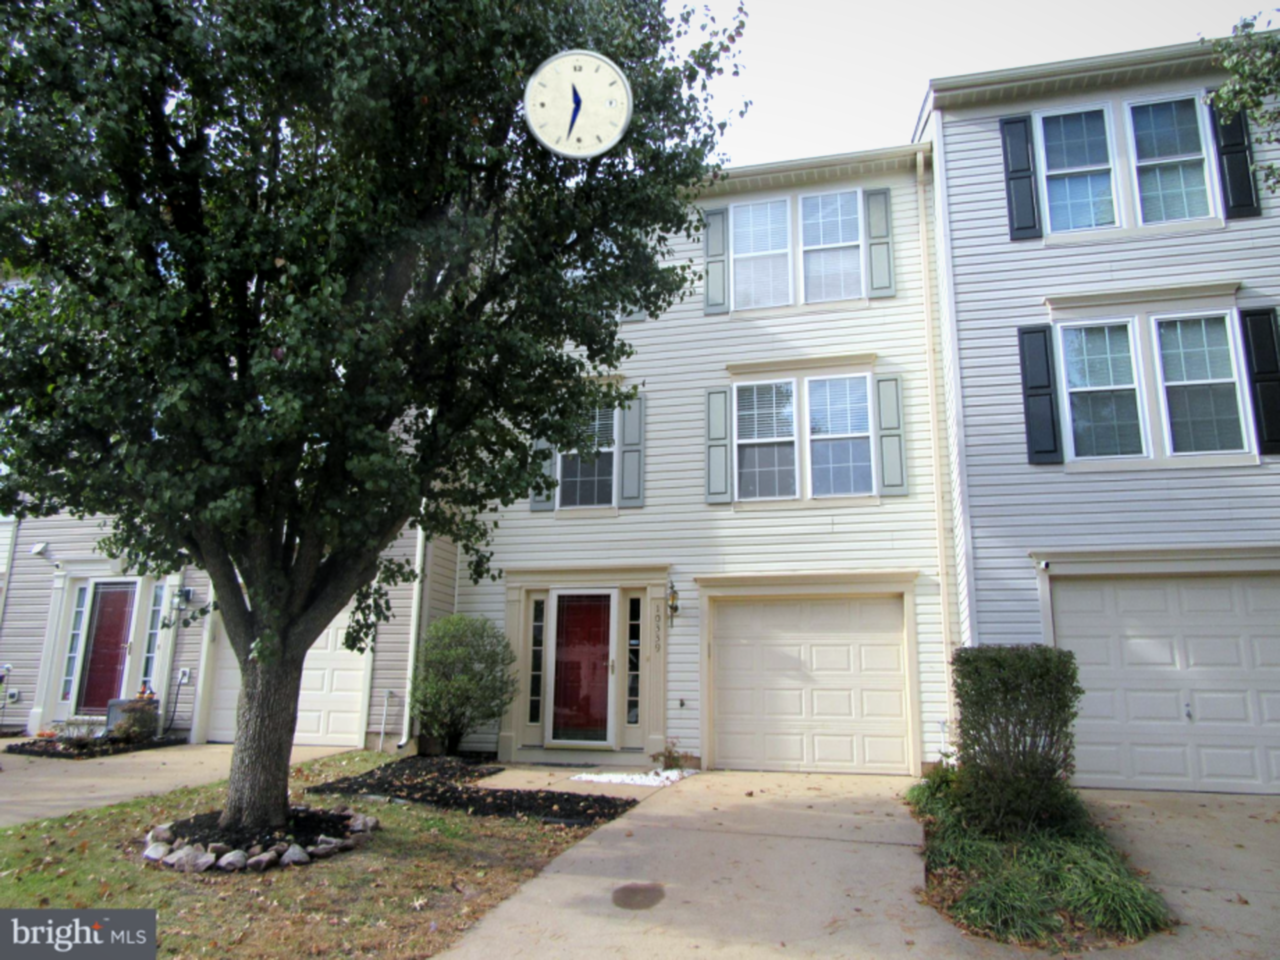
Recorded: **11:33**
